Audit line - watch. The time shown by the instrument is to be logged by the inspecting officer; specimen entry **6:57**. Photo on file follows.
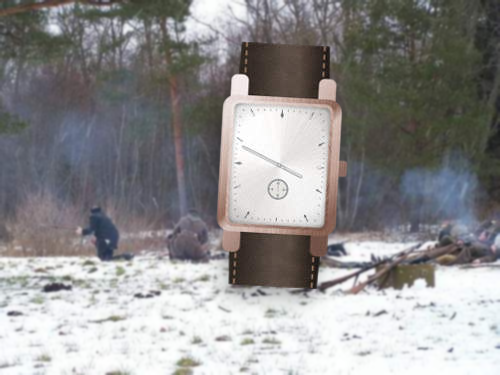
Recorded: **3:49**
